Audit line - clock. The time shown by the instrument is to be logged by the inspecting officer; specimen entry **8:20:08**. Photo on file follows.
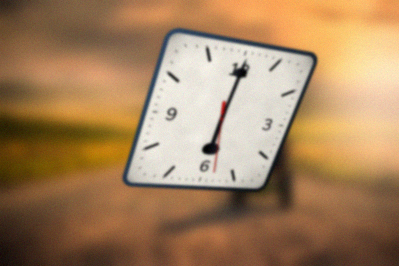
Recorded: **6:00:28**
